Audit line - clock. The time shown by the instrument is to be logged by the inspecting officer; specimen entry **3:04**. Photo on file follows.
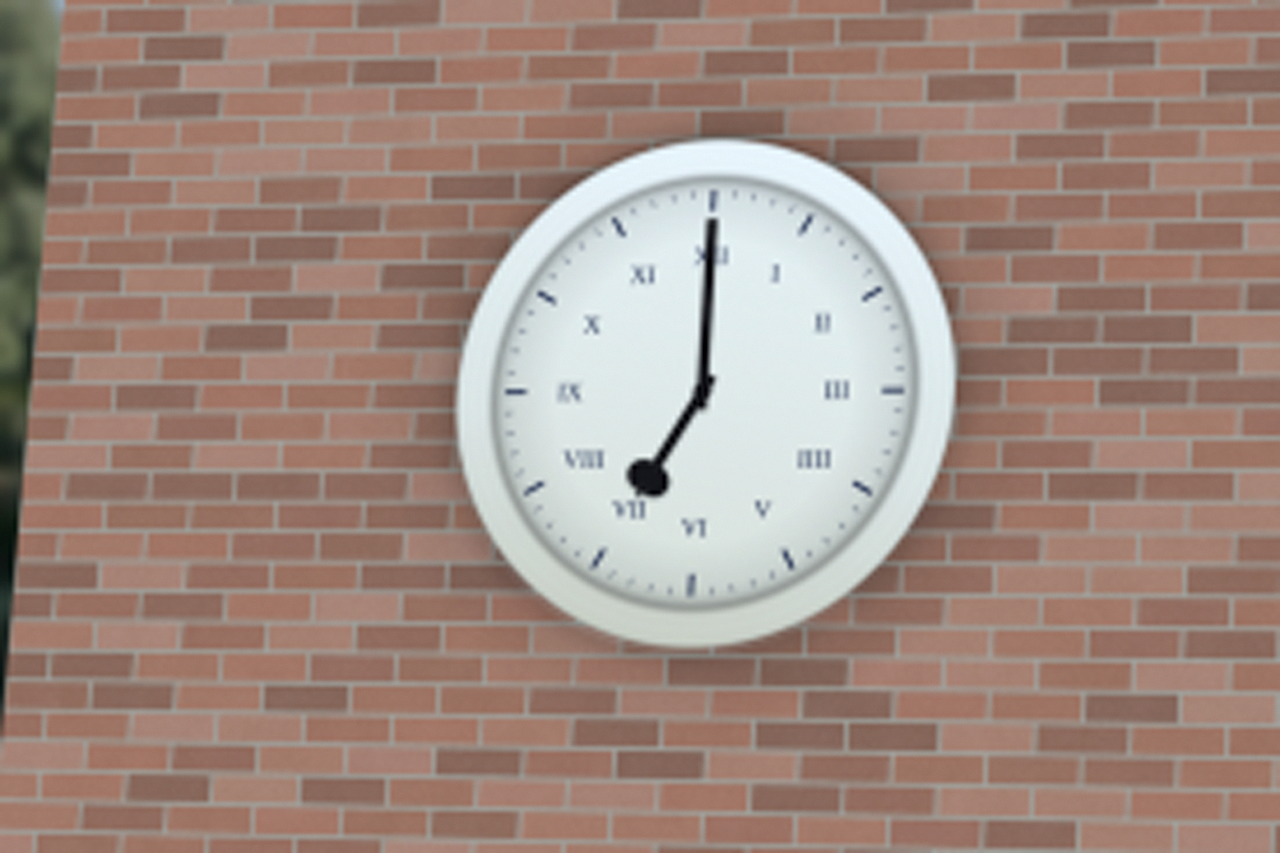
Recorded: **7:00**
